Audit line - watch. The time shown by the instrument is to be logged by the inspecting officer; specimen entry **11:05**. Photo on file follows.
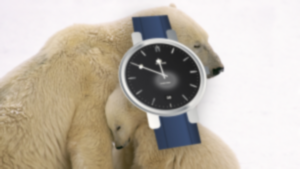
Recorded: **11:50**
